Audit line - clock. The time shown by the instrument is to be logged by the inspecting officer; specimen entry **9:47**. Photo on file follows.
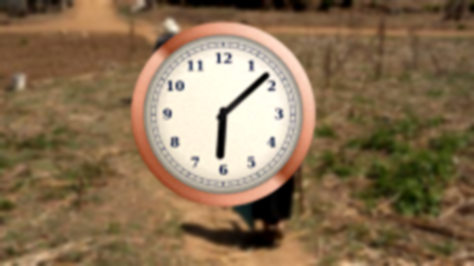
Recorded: **6:08**
